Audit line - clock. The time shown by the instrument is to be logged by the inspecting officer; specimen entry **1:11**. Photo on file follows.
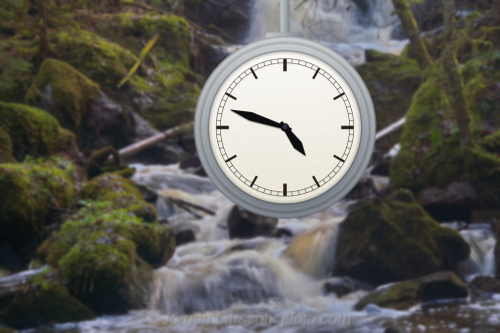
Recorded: **4:48**
